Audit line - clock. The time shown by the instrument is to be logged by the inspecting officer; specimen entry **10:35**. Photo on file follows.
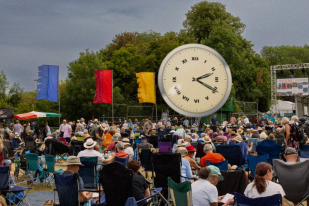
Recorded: **2:20**
